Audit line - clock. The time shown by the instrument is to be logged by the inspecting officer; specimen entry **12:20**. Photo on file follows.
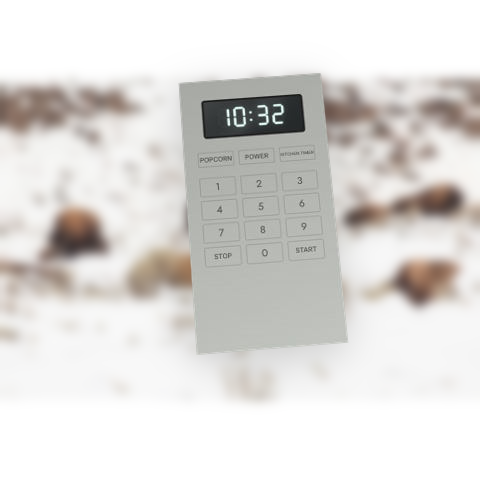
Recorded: **10:32**
